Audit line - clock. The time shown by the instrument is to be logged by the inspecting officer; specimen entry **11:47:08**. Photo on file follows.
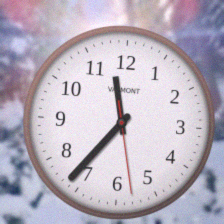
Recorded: **11:36:28**
